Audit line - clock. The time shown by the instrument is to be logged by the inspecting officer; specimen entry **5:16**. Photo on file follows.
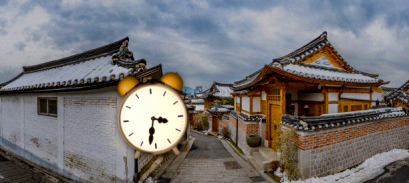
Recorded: **3:32**
